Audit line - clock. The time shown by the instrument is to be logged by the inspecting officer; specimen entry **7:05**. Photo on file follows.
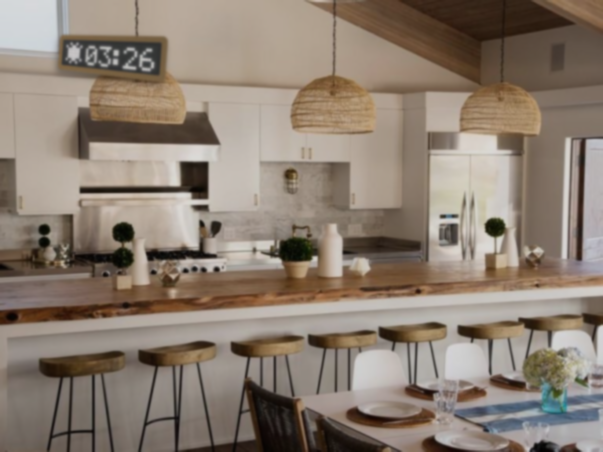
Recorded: **3:26**
